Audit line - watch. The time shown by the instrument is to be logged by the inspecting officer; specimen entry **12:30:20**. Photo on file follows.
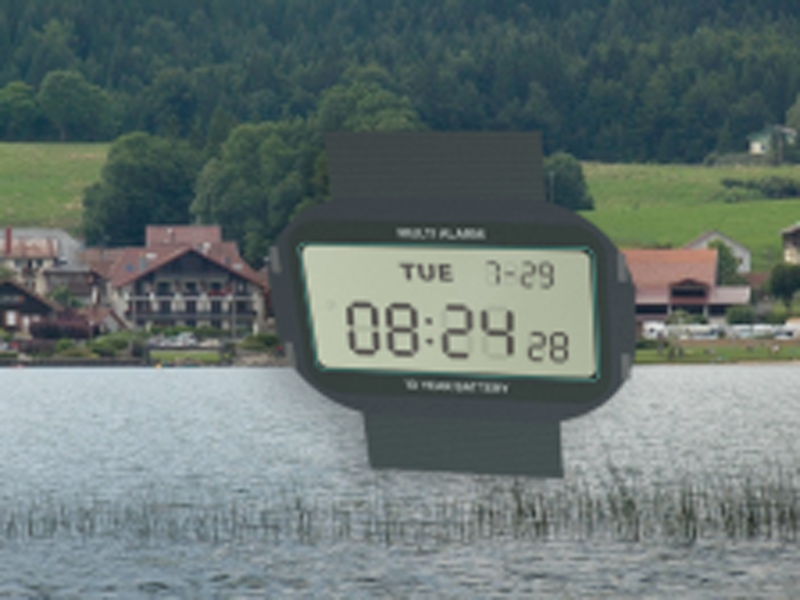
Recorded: **8:24:28**
